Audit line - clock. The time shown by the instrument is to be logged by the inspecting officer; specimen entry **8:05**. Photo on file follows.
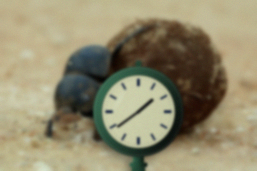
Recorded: **1:39**
